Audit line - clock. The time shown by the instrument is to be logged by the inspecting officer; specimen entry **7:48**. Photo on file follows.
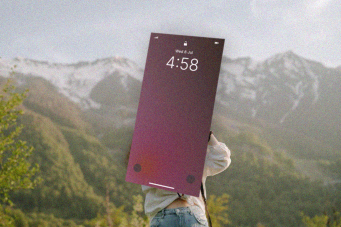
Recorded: **4:58**
